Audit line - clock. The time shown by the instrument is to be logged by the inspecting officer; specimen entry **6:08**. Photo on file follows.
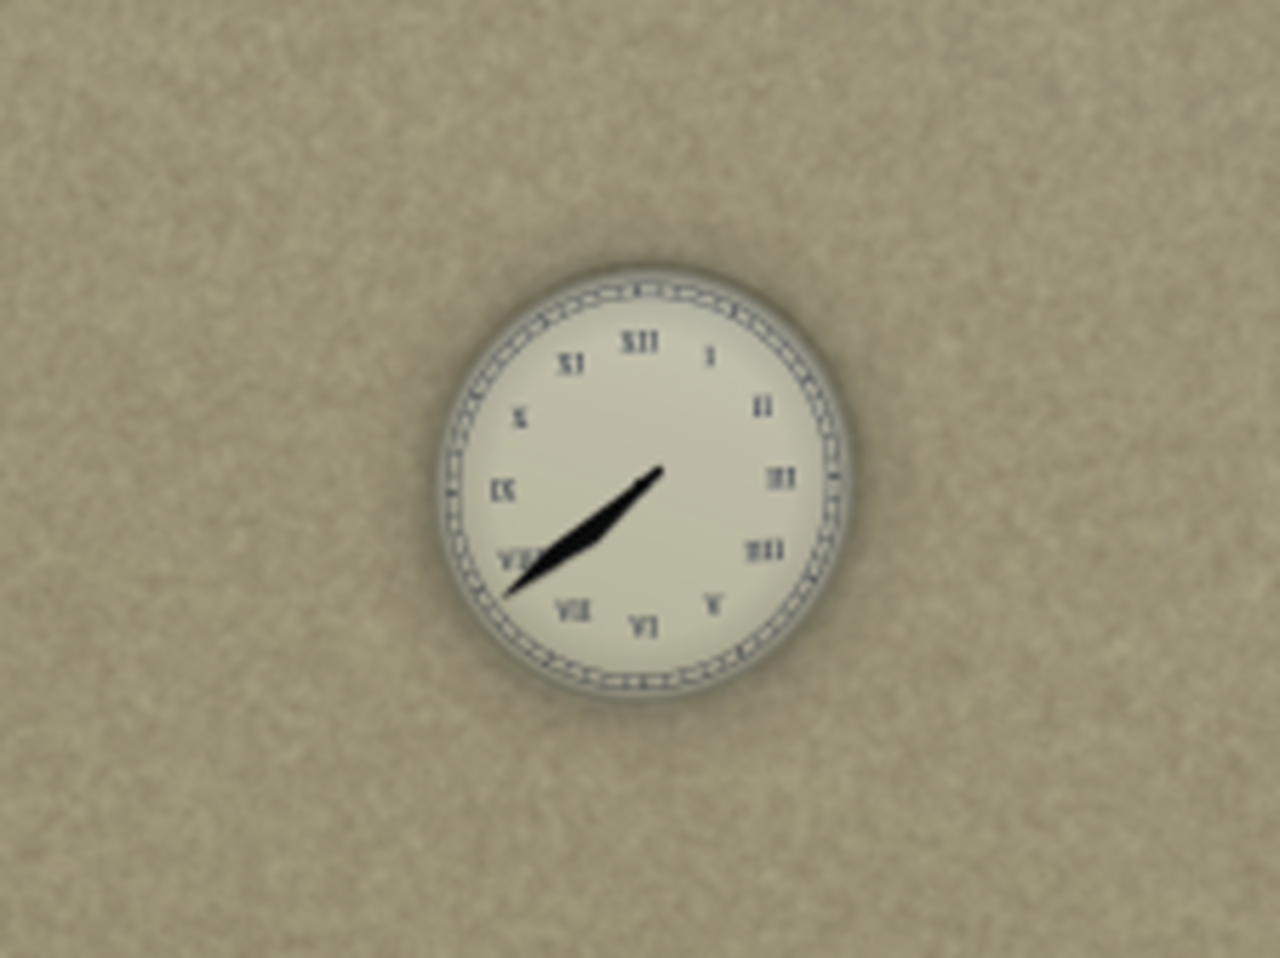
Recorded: **7:39**
